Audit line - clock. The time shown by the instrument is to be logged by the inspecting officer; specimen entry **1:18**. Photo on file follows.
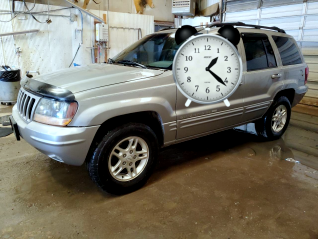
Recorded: **1:22**
